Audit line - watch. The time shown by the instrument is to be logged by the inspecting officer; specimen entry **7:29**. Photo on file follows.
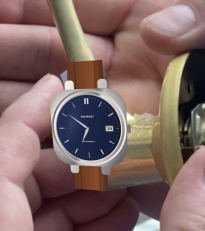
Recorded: **6:51**
